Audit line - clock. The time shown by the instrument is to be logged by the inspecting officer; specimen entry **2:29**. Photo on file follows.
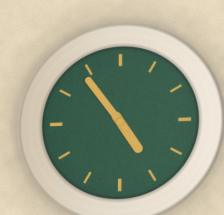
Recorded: **4:54**
